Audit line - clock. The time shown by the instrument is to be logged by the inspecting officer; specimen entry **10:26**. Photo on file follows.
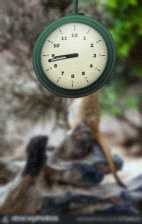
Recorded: **8:43**
